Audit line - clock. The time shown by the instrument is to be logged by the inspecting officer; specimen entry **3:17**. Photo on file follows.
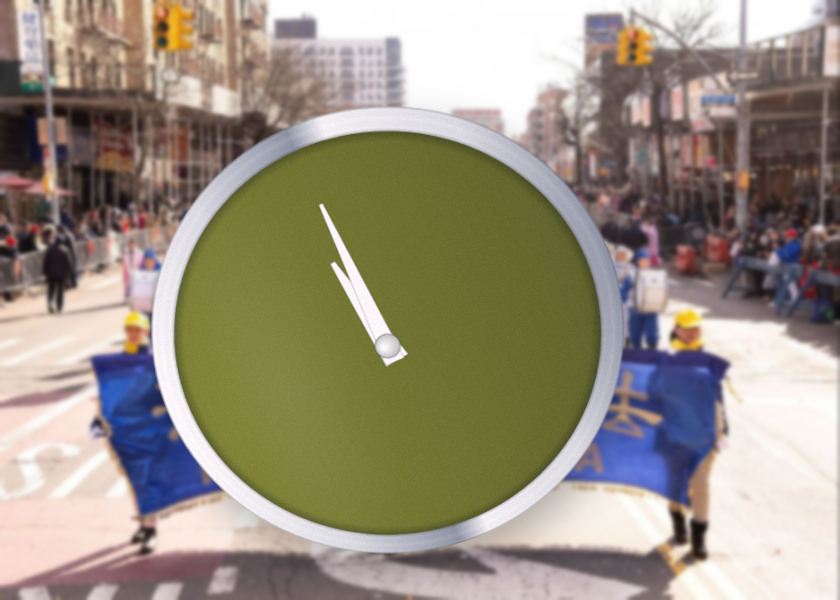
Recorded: **10:56**
